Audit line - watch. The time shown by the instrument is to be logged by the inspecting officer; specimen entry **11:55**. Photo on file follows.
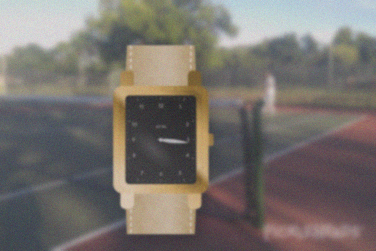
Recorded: **3:16**
